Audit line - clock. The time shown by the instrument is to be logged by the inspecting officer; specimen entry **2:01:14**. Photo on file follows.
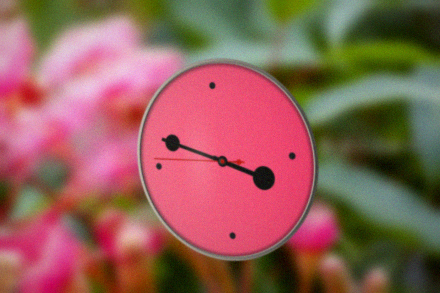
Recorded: **3:48:46**
